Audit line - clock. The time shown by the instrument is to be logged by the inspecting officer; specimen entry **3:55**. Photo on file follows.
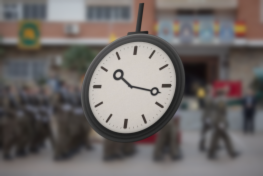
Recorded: **10:17**
